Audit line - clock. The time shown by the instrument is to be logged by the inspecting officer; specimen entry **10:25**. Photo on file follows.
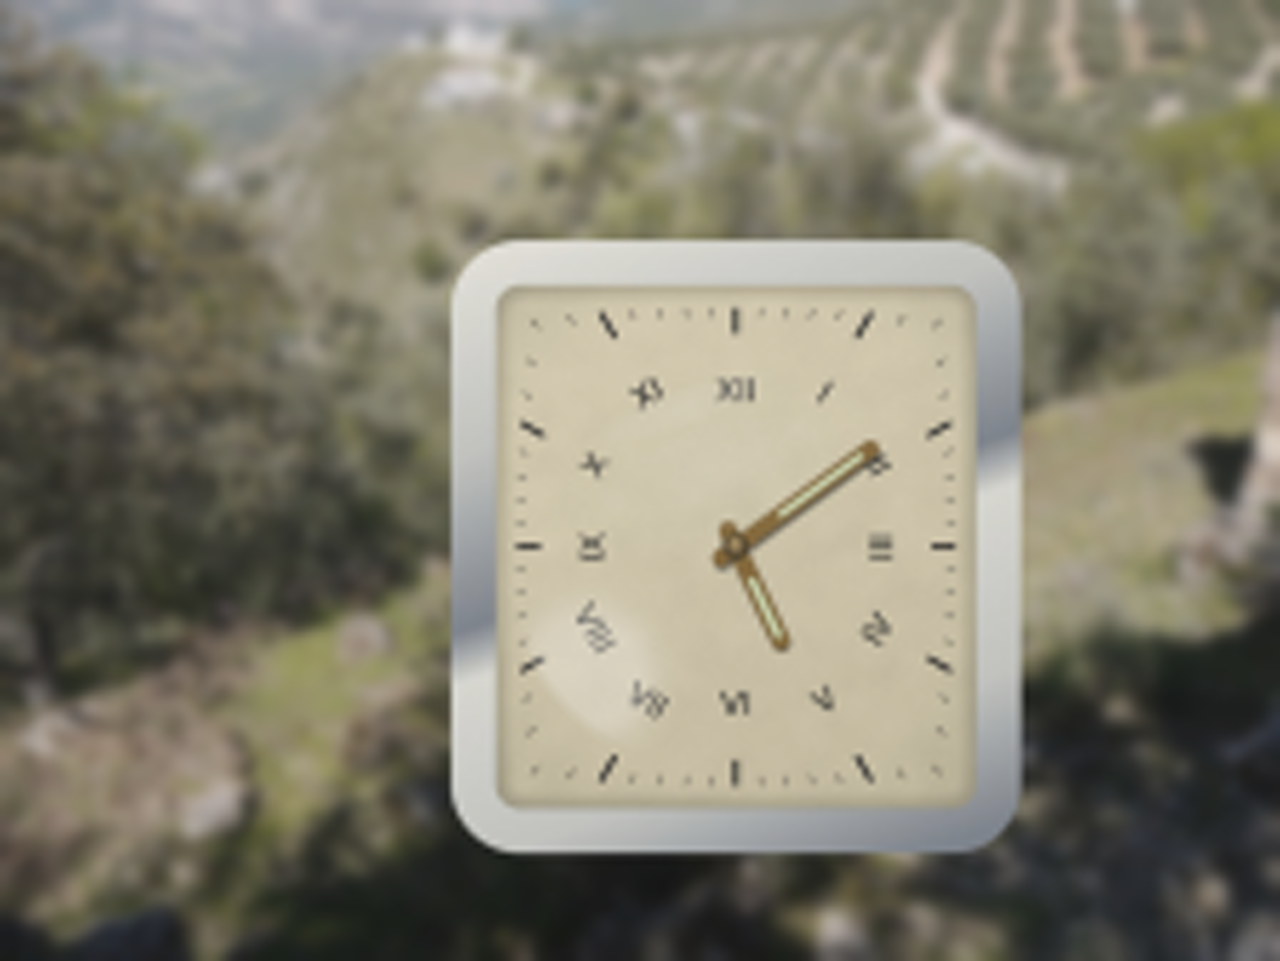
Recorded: **5:09**
